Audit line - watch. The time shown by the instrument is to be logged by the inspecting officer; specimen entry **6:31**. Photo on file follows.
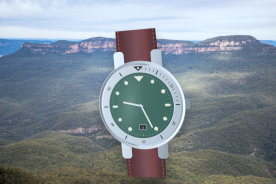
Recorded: **9:26**
